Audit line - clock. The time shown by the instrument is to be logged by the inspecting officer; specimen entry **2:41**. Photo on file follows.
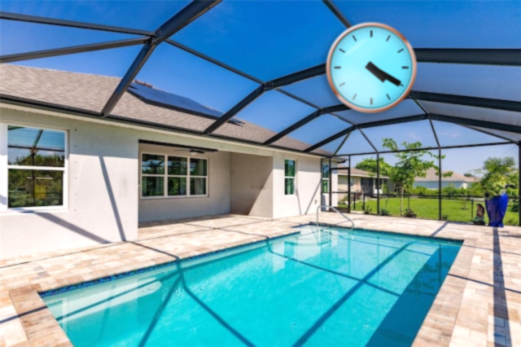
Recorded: **4:20**
